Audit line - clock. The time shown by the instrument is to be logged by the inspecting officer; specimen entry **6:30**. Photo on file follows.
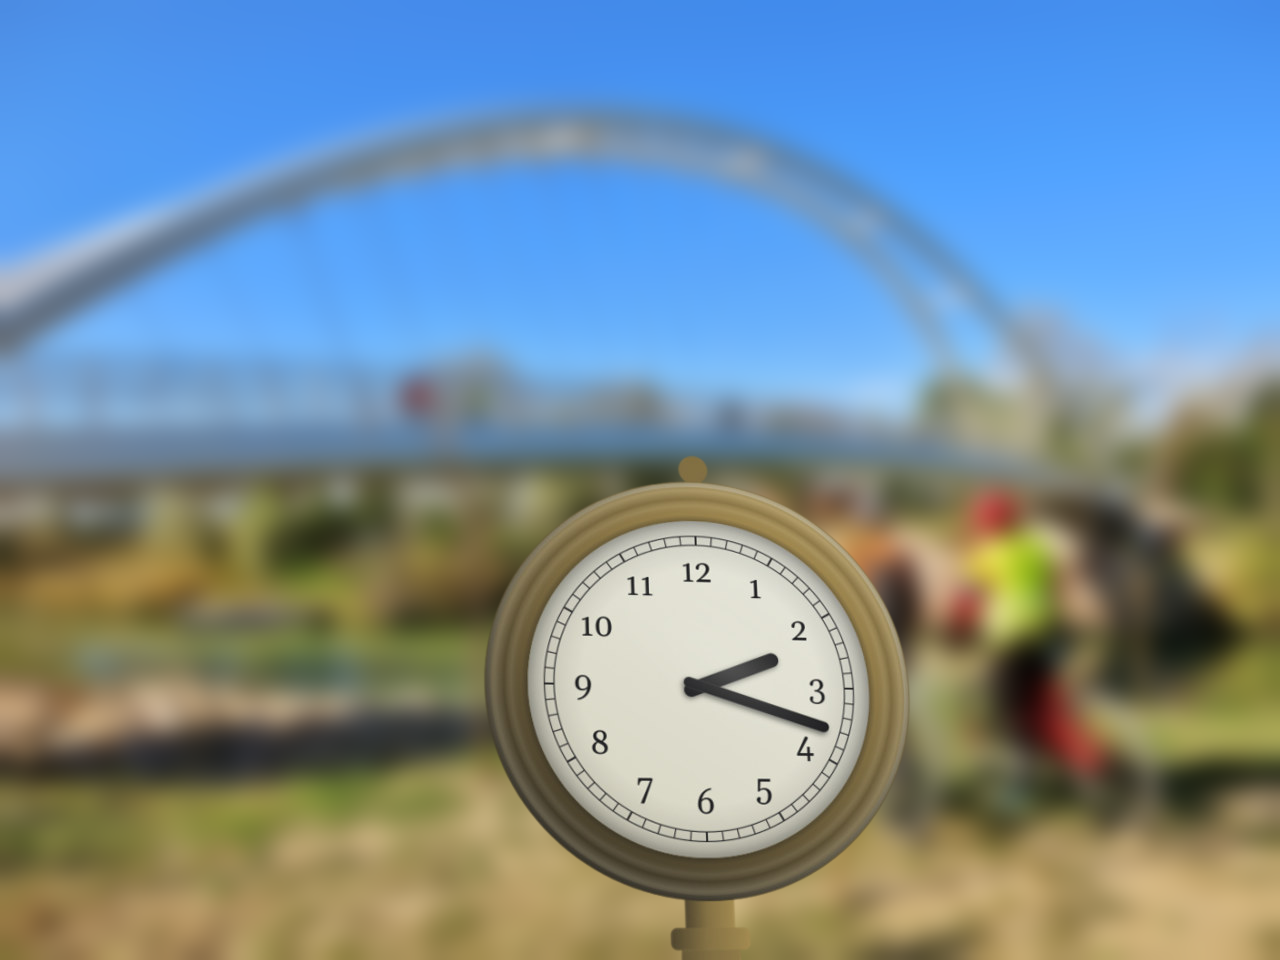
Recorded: **2:18**
